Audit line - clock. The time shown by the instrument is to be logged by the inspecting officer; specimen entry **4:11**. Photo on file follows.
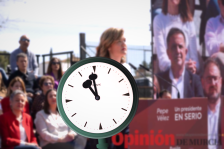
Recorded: **10:59**
